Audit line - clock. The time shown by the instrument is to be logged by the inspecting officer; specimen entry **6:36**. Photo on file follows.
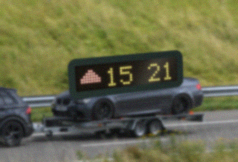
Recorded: **15:21**
